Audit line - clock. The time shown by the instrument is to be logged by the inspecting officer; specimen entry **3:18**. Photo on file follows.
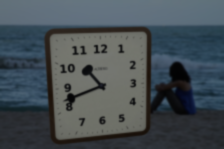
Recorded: **10:42**
